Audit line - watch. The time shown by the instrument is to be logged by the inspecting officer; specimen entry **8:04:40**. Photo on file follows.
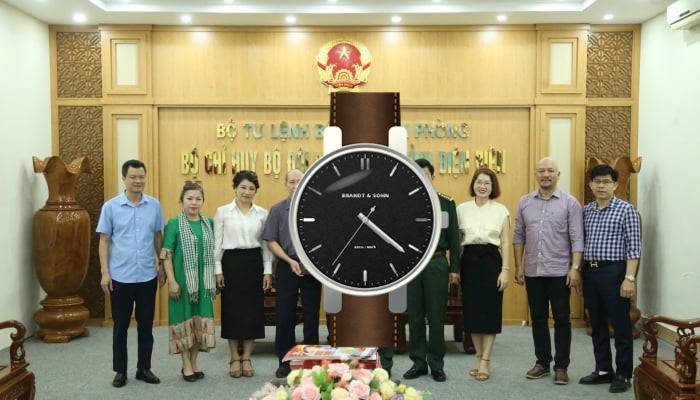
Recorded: **4:21:36**
